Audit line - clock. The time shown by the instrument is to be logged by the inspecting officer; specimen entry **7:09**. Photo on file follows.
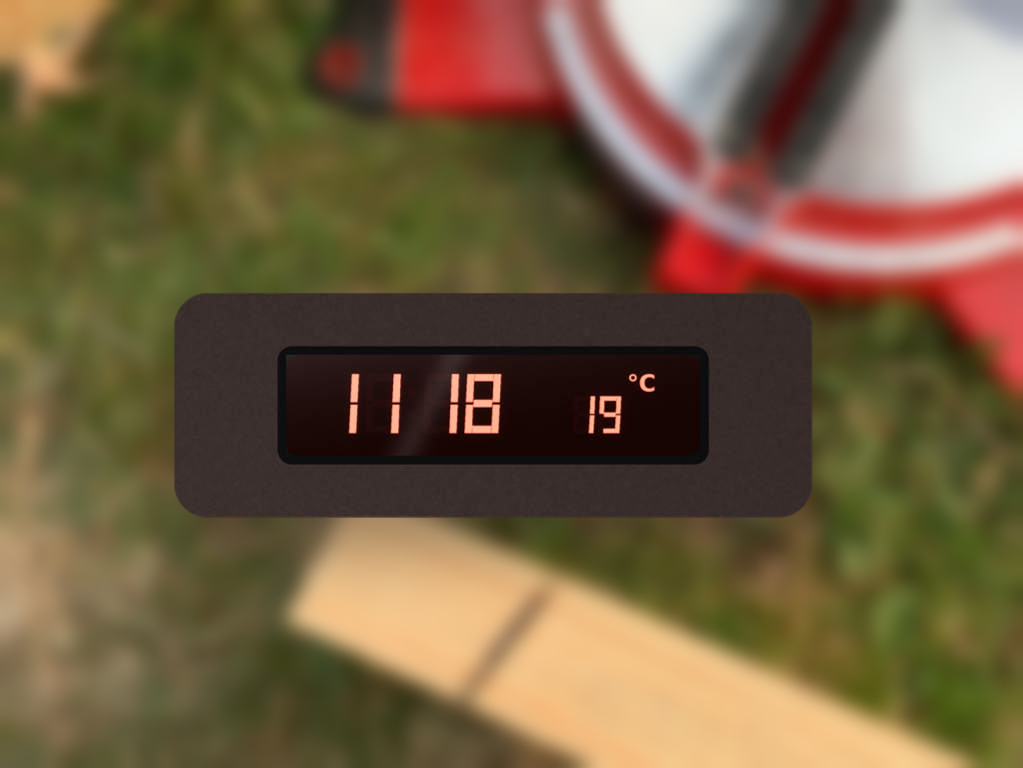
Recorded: **11:18**
